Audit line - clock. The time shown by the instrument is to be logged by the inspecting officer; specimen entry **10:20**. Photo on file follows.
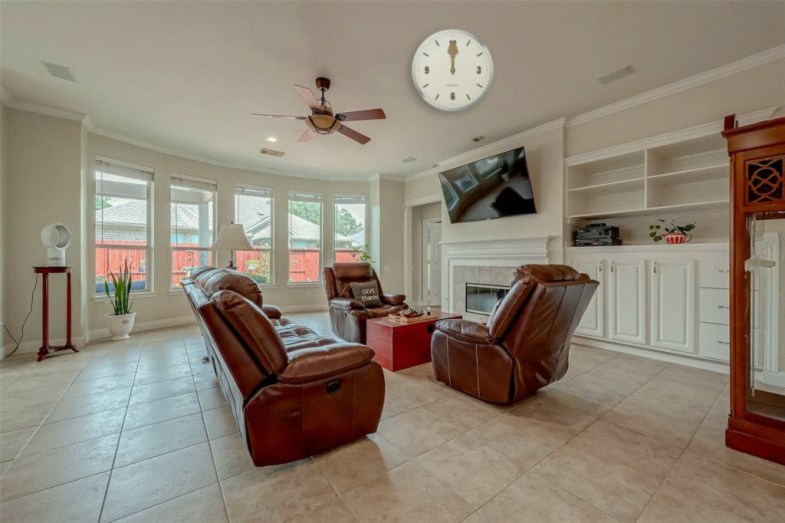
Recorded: **12:00**
